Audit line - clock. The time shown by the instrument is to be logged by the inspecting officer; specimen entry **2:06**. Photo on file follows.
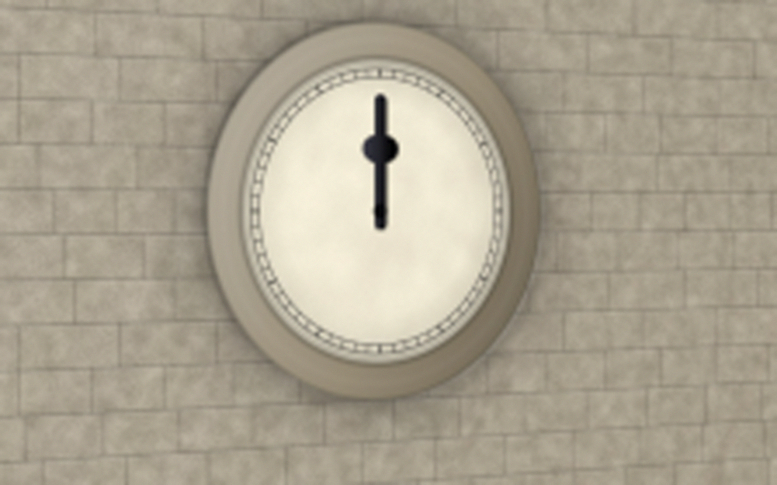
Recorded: **12:00**
